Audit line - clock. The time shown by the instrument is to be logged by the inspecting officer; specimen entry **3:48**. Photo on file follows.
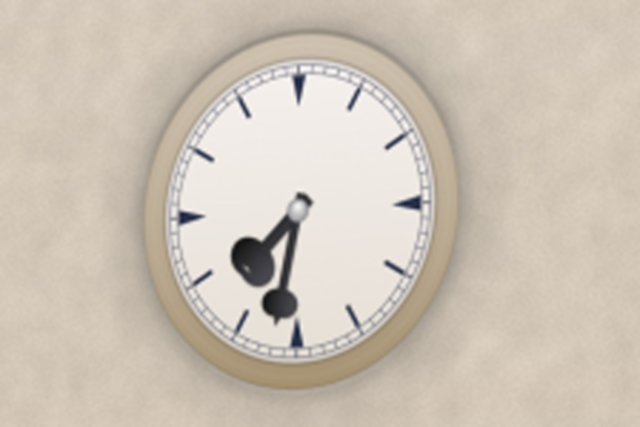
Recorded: **7:32**
